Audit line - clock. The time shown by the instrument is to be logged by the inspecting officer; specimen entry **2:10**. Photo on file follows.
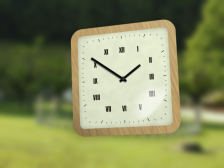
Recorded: **1:51**
